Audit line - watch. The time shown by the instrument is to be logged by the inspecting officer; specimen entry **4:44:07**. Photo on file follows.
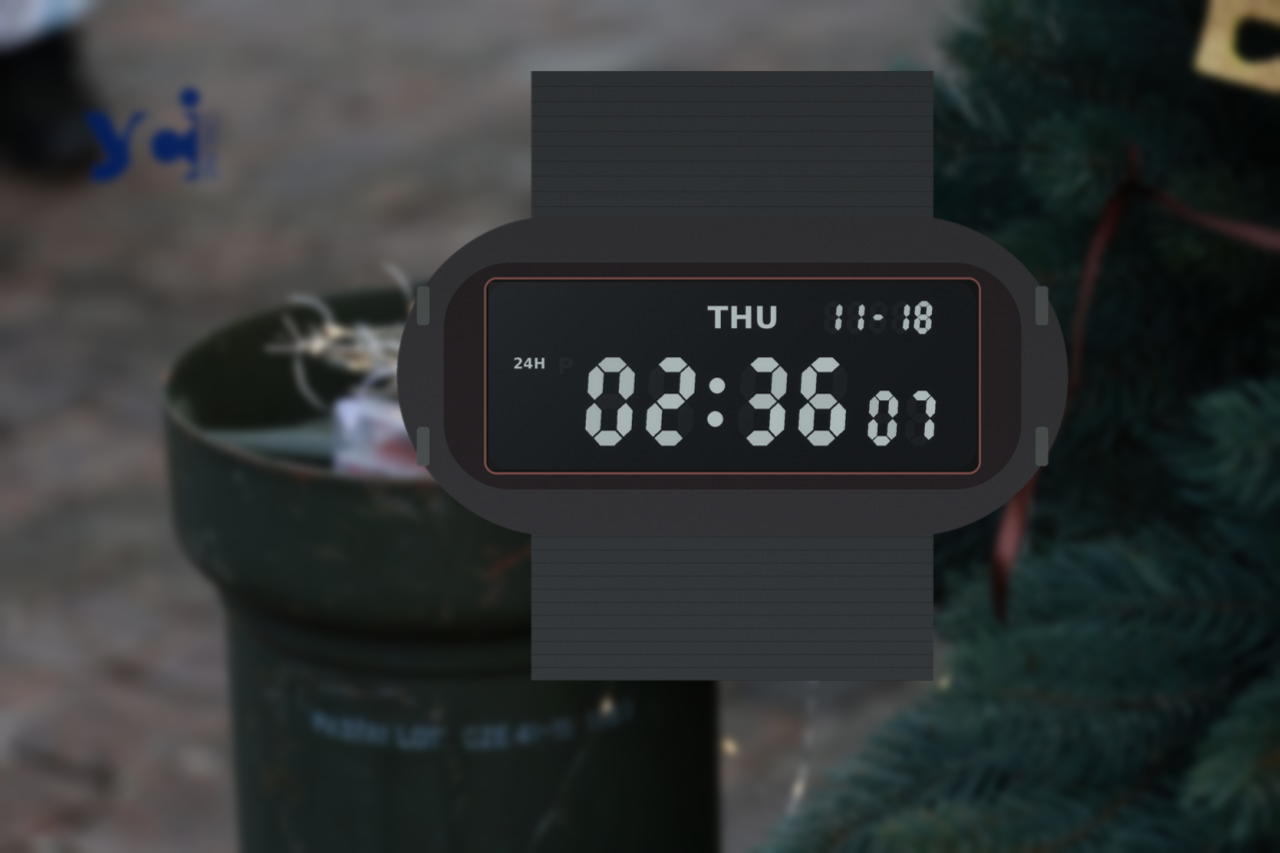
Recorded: **2:36:07**
